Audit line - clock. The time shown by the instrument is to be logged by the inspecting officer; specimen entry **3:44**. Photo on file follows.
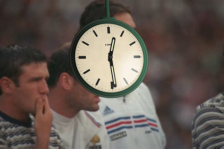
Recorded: **12:29**
